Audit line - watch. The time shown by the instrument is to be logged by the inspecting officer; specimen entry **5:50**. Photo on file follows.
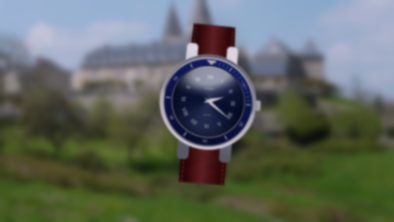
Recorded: **2:21**
